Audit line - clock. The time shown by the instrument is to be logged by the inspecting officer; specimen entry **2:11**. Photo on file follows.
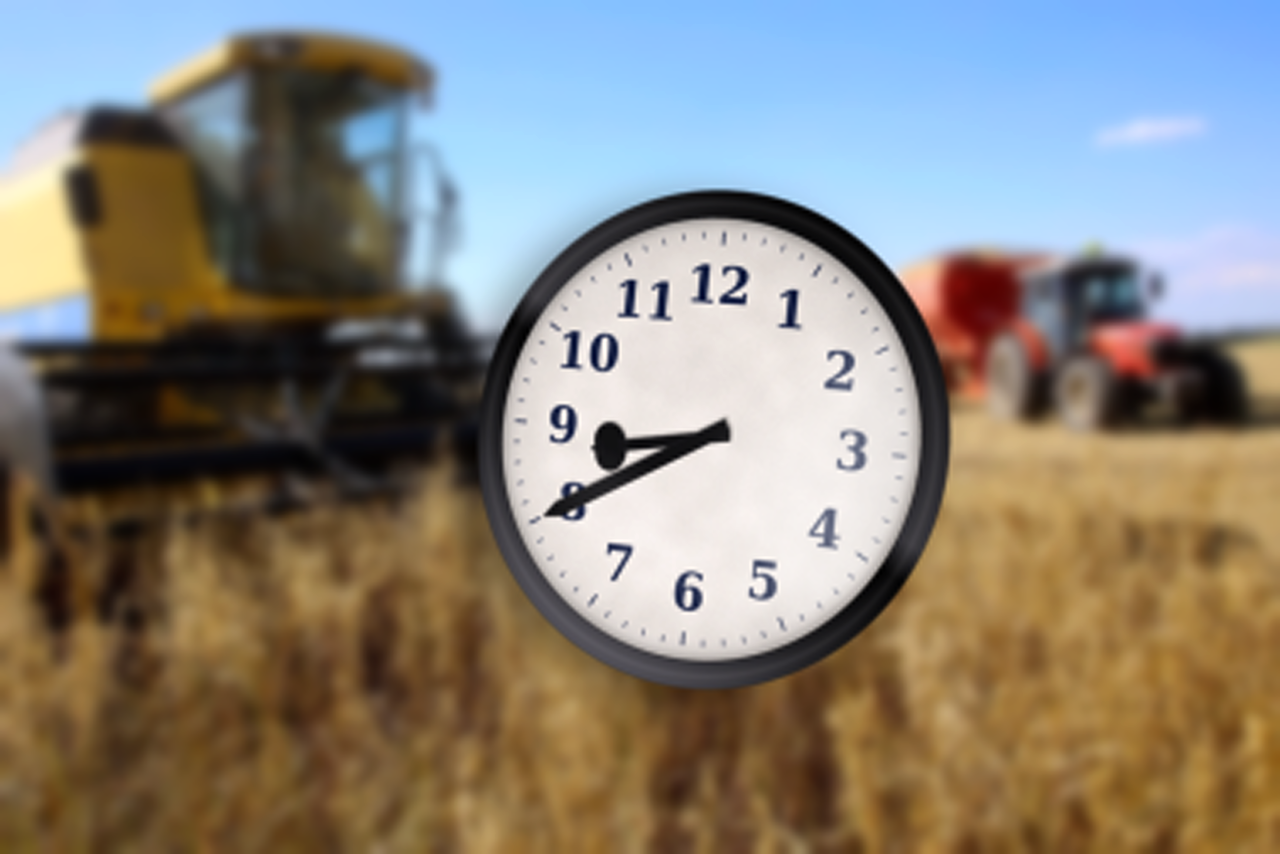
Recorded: **8:40**
